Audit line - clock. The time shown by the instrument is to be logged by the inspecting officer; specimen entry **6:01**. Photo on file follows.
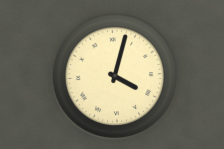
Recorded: **4:03**
